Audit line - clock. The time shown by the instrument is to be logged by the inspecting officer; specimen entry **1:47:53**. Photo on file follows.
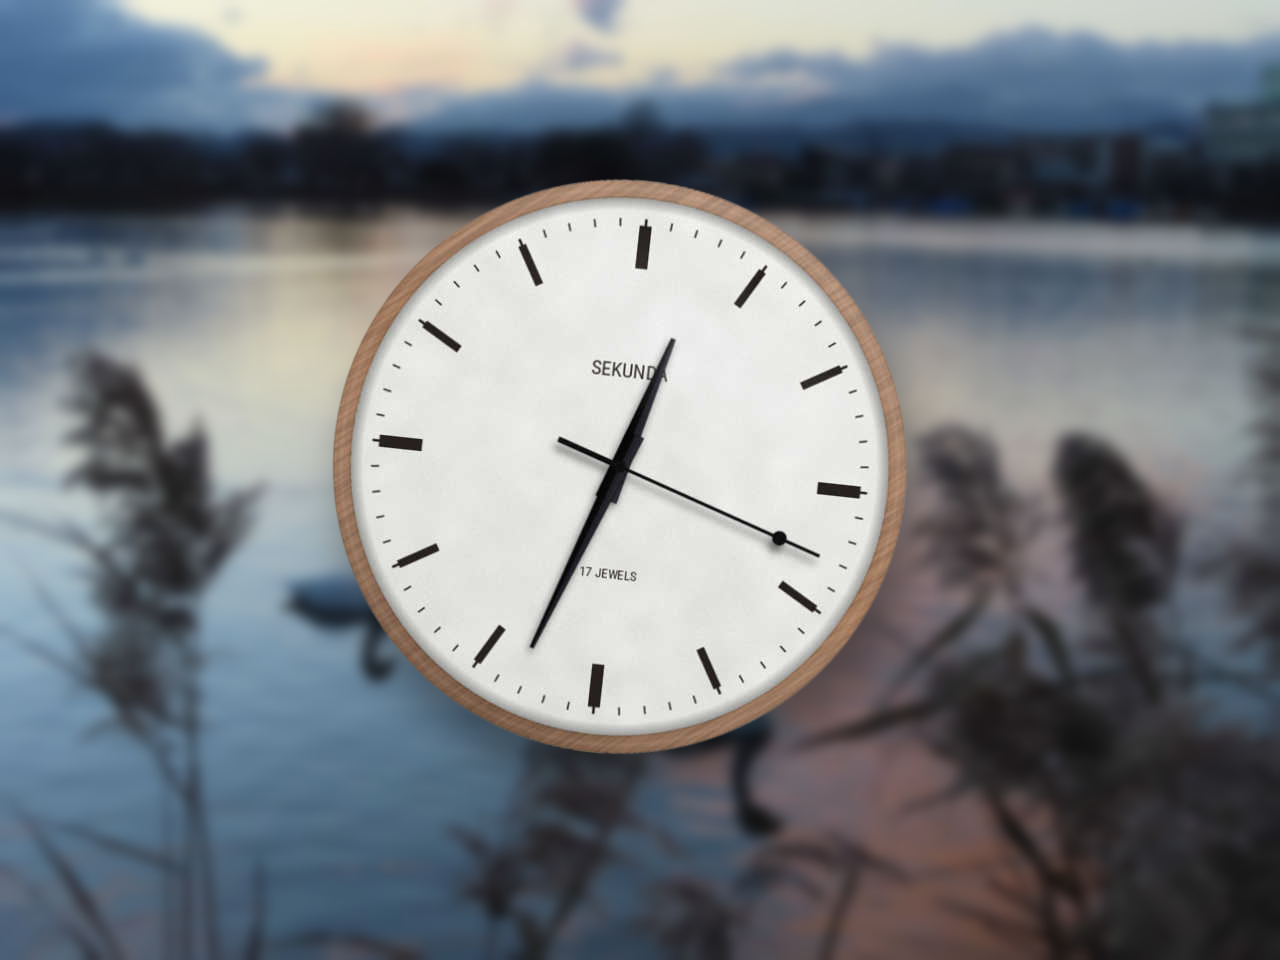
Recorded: **12:33:18**
